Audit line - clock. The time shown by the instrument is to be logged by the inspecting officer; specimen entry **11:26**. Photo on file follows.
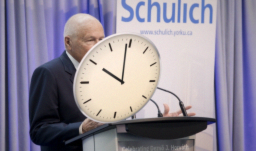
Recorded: **9:59**
